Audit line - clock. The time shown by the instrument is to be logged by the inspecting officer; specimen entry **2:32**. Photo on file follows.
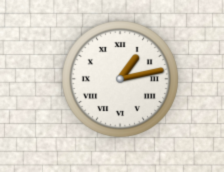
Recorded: **1:13**
